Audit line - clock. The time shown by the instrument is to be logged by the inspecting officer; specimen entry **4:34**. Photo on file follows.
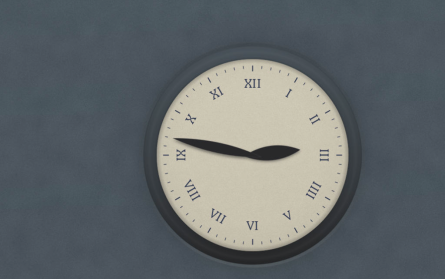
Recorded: **2:47**
